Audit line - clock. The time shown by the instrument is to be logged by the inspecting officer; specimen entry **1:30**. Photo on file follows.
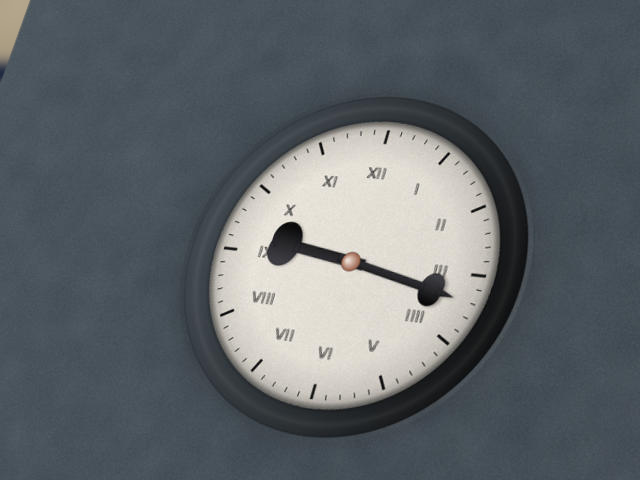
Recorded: **9:17**
